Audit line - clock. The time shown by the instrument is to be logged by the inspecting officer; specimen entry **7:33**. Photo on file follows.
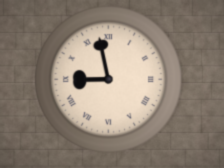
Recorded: **8:58**
